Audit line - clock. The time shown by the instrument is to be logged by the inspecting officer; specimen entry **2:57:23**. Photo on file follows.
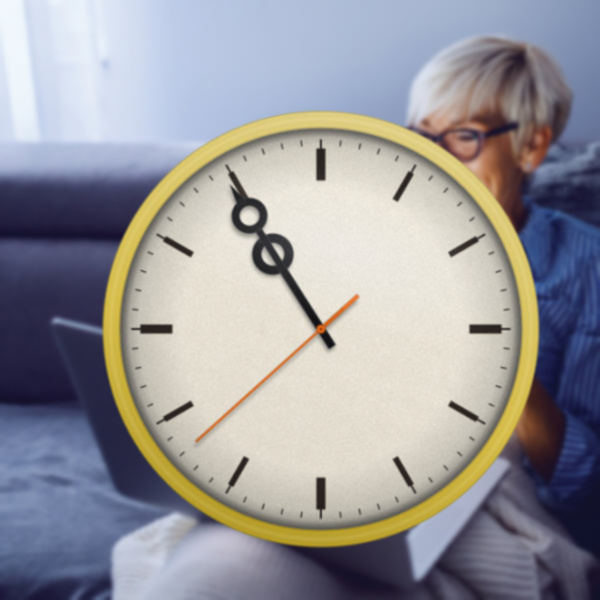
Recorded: **10:54:38**
